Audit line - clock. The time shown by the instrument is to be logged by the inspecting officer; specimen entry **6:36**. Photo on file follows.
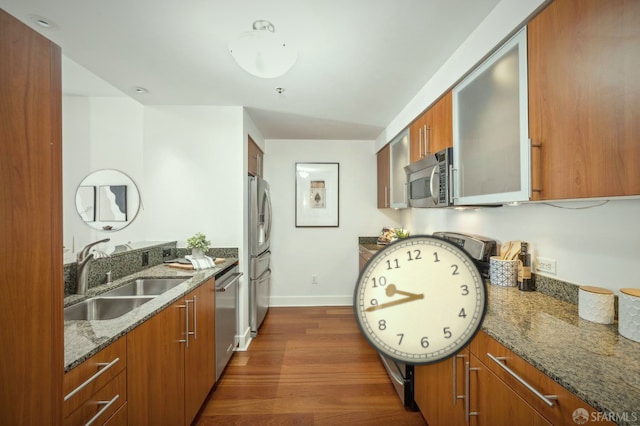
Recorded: **9:44**
